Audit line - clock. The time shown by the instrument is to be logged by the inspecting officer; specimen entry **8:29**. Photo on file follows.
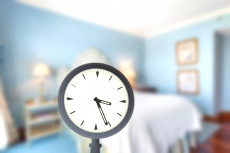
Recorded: **3:26**
